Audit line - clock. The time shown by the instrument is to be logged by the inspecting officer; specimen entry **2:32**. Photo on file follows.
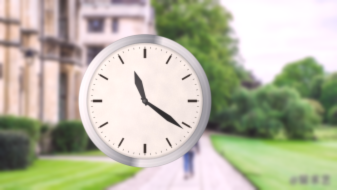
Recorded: **11:21**
